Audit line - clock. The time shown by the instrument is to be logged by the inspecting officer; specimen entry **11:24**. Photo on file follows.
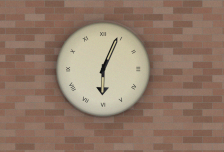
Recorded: **6:04**
